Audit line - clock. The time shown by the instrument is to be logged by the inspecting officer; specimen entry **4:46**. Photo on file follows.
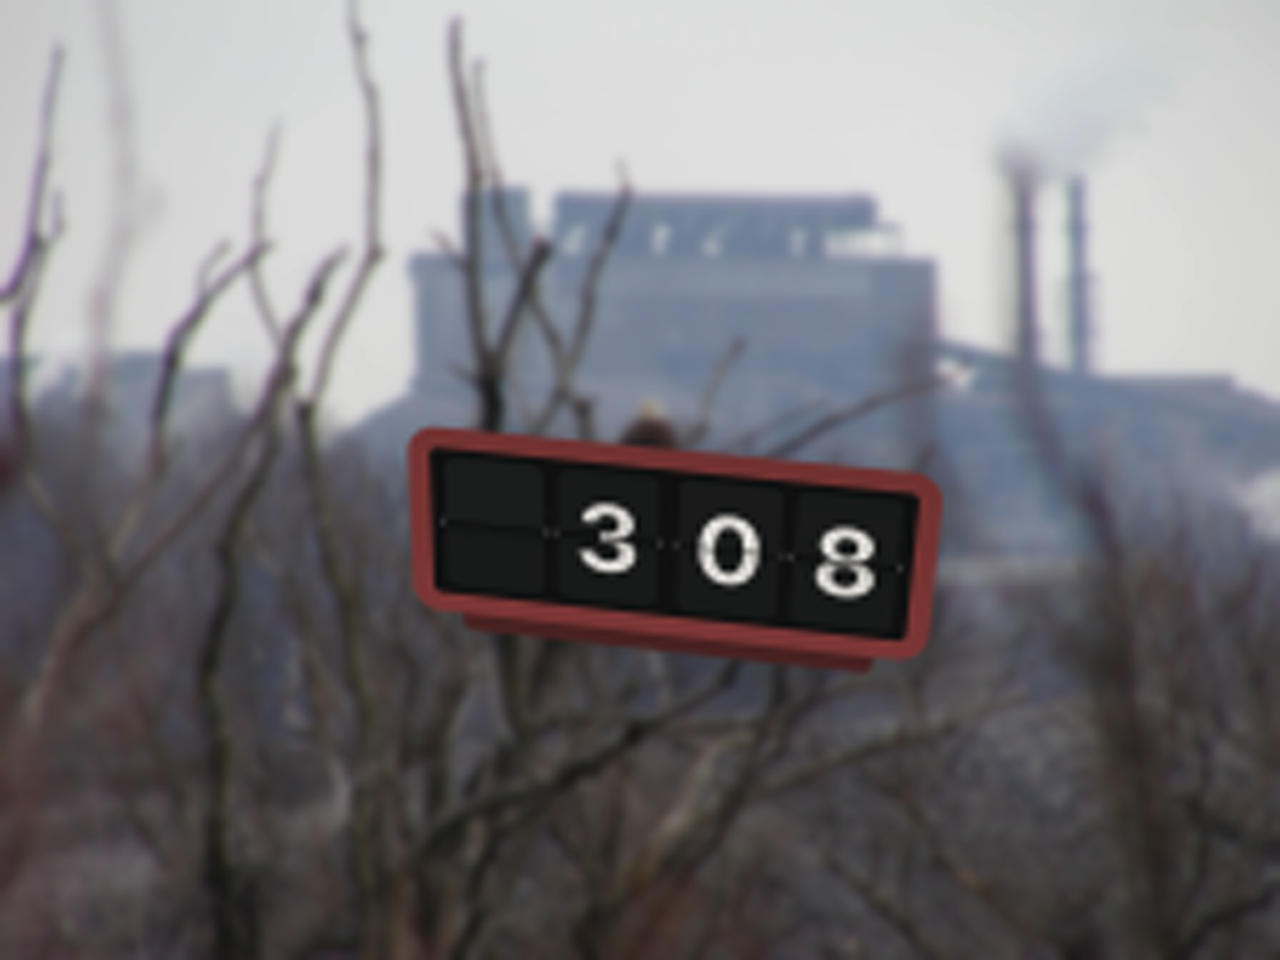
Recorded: **3:08**
